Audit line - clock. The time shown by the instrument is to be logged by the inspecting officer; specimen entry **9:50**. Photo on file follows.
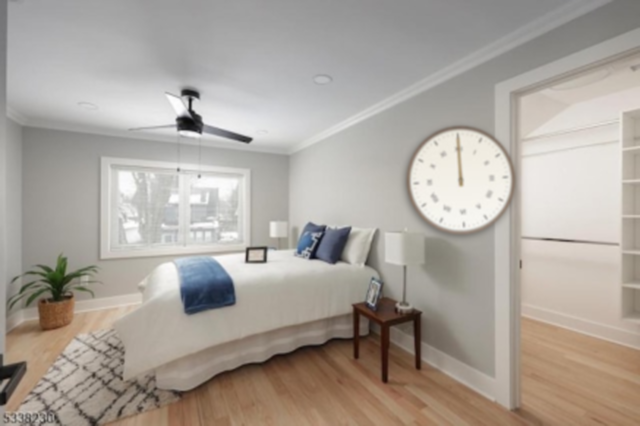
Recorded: **12:00**
